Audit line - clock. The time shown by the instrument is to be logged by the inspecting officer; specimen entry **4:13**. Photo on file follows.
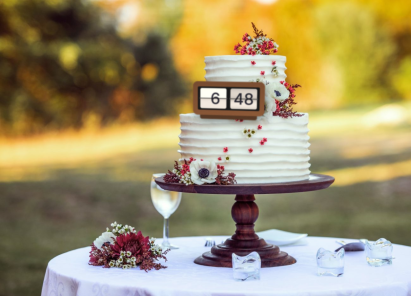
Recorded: **6:48**
